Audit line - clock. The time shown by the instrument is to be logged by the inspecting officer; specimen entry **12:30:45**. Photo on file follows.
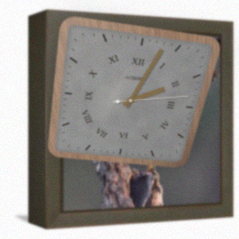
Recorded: **2:03:13**
